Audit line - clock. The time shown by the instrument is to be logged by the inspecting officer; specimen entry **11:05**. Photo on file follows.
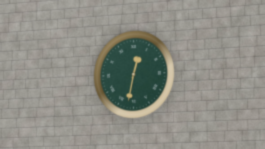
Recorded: **12:32**
